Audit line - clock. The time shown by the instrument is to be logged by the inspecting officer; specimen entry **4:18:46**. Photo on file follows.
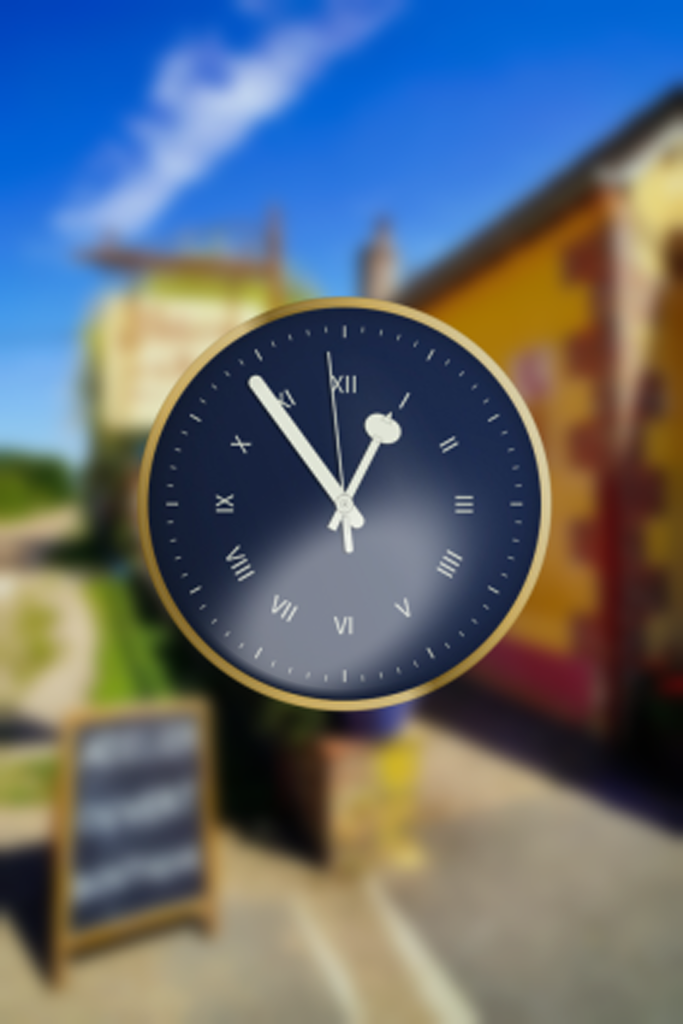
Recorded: **12:53:59**
